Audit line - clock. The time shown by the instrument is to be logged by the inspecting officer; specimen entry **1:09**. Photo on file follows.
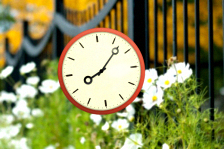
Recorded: **8:07**
